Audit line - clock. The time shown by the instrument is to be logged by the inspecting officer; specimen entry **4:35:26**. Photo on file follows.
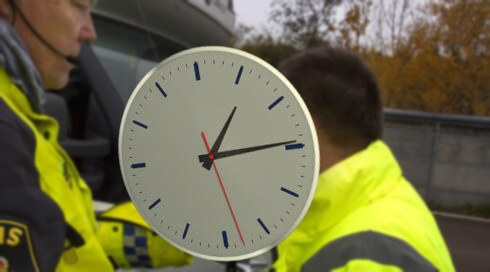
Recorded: **1:14:28**
